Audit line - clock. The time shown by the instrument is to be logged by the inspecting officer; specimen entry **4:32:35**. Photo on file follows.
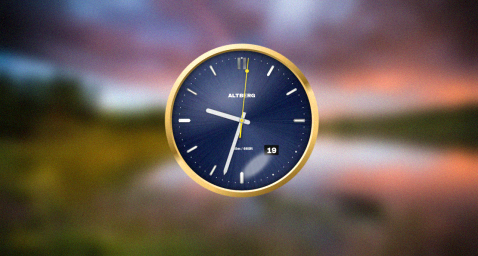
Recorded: **9:33:01**
